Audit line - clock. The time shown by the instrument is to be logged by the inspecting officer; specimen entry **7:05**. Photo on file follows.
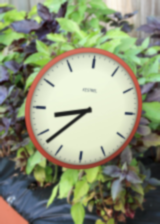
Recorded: **8:38**
